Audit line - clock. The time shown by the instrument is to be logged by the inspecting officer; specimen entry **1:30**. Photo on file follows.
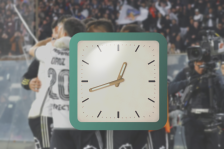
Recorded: **12:42**
